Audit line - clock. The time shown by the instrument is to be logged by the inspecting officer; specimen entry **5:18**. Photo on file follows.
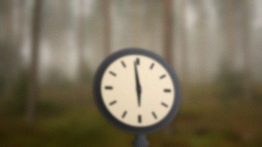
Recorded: **5:59**
